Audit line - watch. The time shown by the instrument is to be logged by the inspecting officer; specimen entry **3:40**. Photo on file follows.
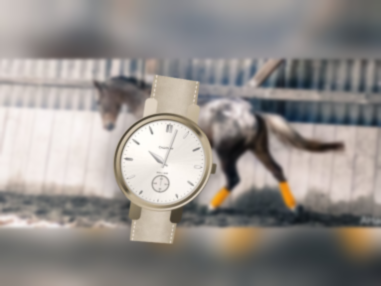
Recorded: **10:02**
